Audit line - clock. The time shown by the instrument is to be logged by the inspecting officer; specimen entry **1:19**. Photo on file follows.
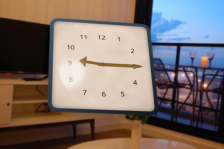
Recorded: **9:15**
